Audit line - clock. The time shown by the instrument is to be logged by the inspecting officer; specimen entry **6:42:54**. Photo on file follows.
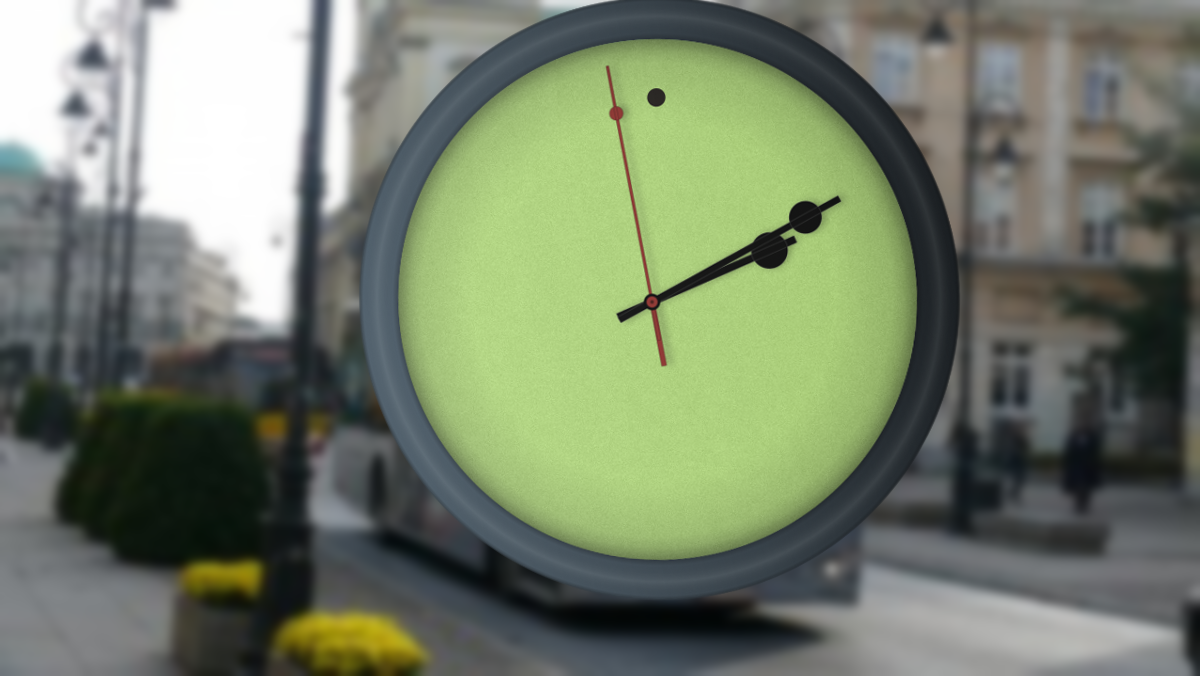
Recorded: **2:09:58**
